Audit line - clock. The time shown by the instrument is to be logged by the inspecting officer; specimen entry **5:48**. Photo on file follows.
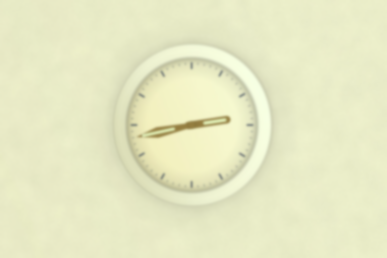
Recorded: **2:43**
